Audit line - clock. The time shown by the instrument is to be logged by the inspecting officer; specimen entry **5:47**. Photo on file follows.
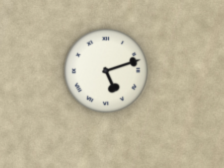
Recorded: **5:12**
